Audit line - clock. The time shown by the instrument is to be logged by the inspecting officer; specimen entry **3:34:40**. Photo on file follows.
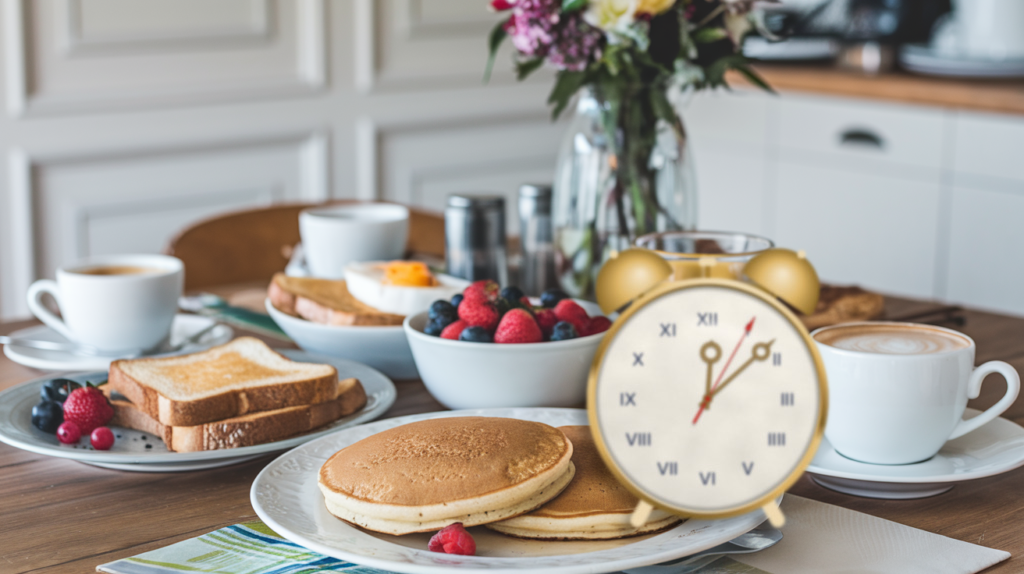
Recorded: **12:08:05**
